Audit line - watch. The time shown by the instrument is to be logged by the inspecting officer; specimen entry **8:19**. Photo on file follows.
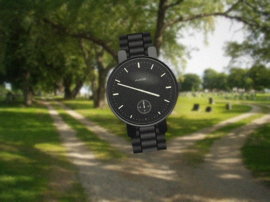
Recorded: **3:49**
